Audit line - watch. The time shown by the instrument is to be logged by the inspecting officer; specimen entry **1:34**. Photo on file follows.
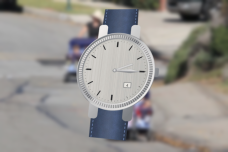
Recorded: **2:15**
